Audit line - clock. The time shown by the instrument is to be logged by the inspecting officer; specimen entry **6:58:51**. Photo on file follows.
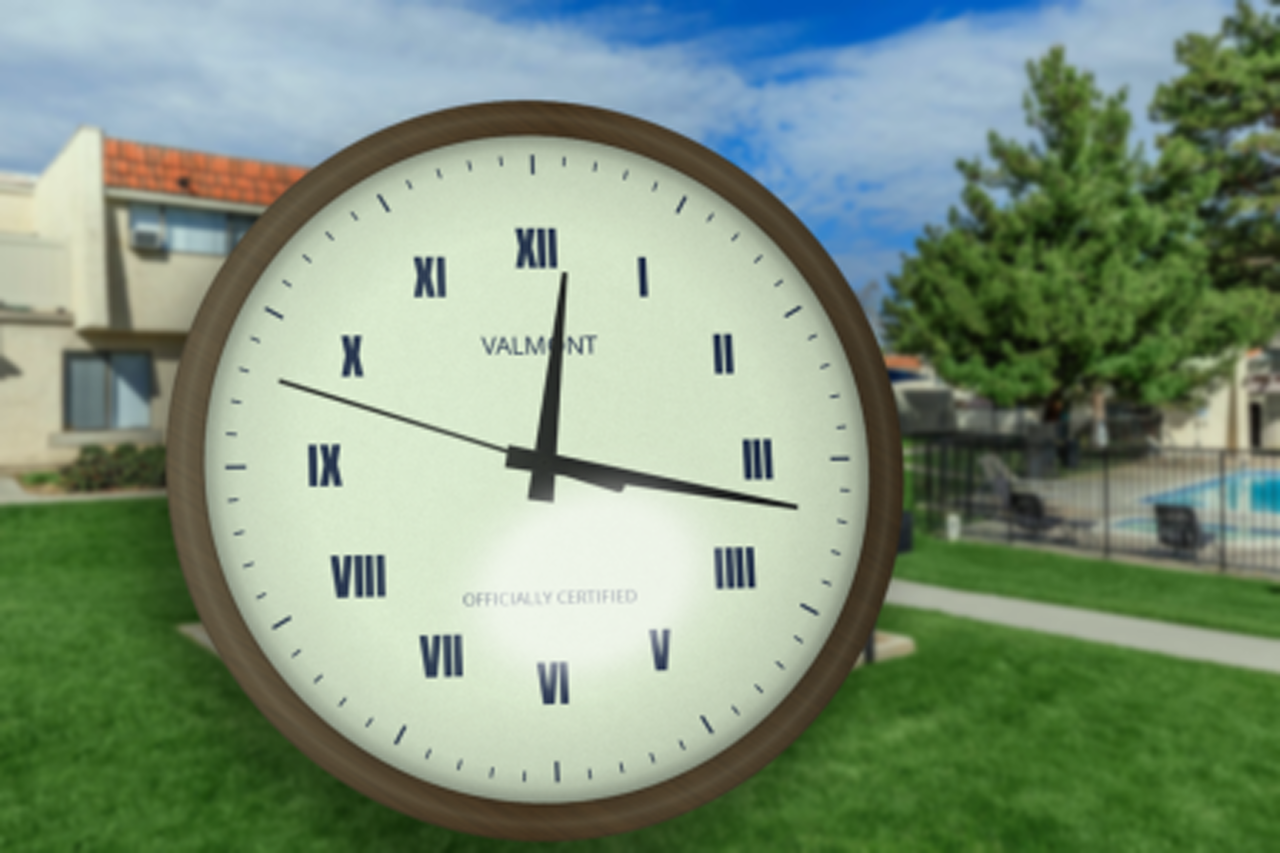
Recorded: **12:16:48**
